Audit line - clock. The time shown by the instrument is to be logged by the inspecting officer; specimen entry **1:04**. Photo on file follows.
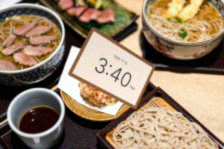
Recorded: **3:40**
